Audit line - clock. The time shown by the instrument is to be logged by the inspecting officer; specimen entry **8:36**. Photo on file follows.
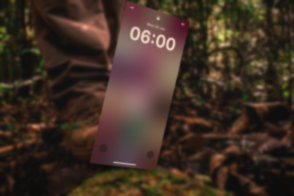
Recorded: **6:00**
